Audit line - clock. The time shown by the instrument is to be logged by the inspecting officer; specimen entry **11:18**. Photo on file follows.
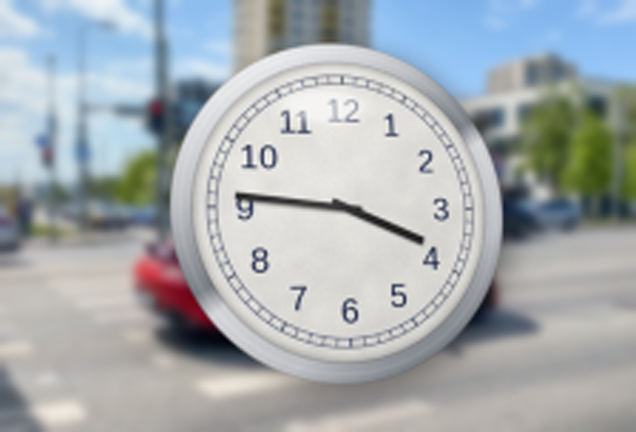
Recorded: **3:46**
